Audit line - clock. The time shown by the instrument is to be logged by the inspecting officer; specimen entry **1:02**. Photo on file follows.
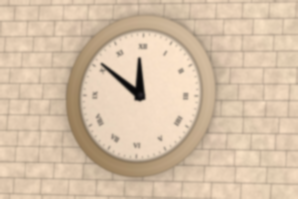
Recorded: **11:51**
